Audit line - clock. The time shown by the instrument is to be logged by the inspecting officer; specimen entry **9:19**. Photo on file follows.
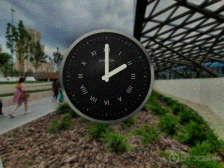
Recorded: **2:00**
